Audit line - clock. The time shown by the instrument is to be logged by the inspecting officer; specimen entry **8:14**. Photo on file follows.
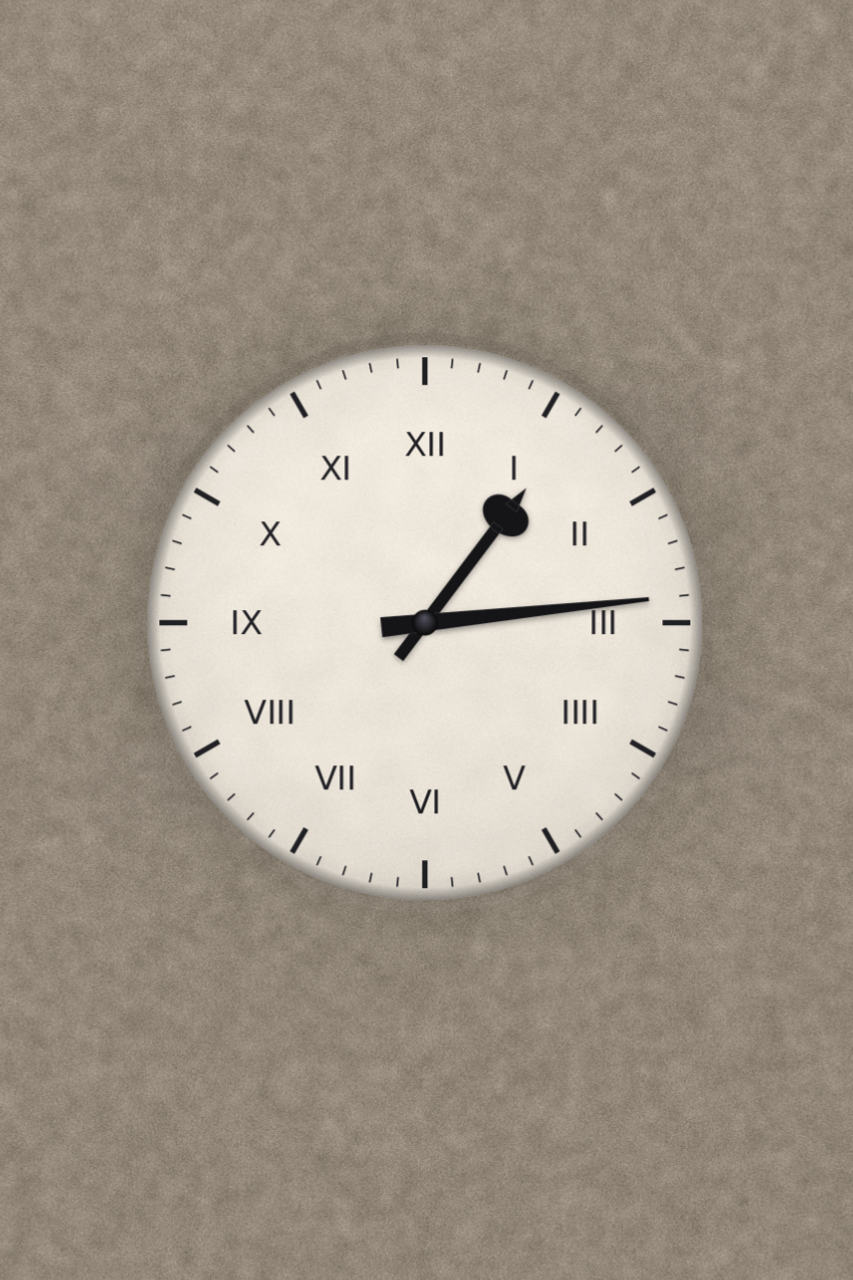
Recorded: **1:14**
